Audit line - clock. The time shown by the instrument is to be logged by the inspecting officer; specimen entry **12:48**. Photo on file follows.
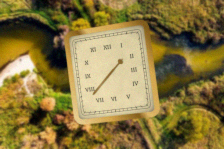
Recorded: **1:38**
